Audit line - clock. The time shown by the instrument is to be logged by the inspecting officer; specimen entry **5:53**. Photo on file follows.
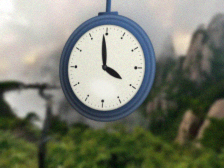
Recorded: **3:59**
